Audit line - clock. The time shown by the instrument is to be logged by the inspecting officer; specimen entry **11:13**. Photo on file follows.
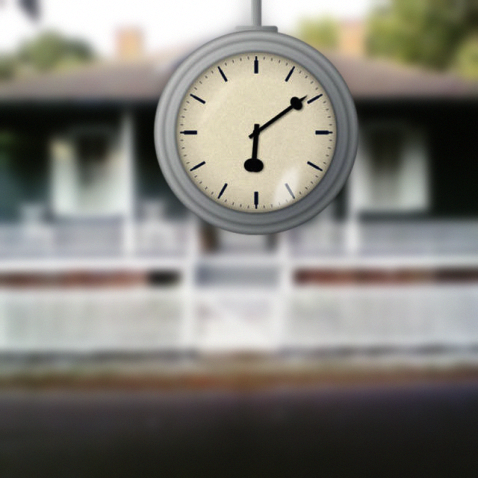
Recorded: **6:09**
